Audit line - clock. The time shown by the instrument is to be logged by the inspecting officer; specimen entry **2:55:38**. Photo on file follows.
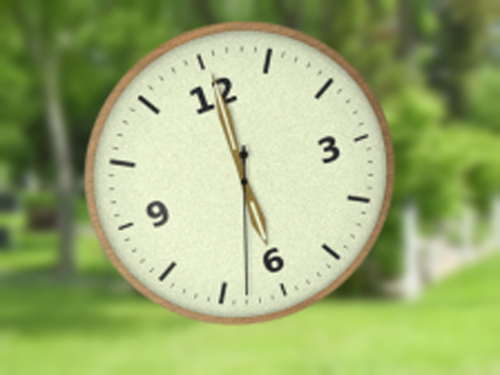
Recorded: **6:00:33**
